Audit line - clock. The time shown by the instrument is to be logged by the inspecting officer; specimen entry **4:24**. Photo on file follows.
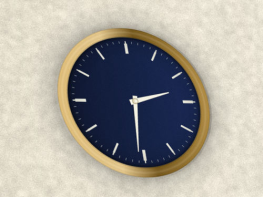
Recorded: **2:31**
